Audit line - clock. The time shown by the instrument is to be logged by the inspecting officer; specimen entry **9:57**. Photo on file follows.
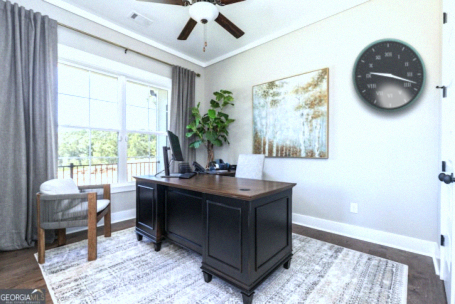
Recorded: **9:18**
